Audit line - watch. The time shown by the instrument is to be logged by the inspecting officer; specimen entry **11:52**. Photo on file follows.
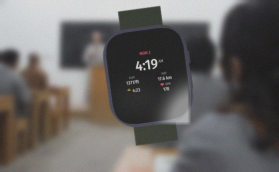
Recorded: **4:19**
